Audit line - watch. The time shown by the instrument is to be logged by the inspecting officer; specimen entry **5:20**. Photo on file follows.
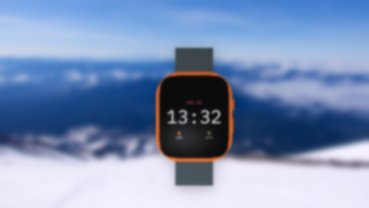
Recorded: **13:32**
